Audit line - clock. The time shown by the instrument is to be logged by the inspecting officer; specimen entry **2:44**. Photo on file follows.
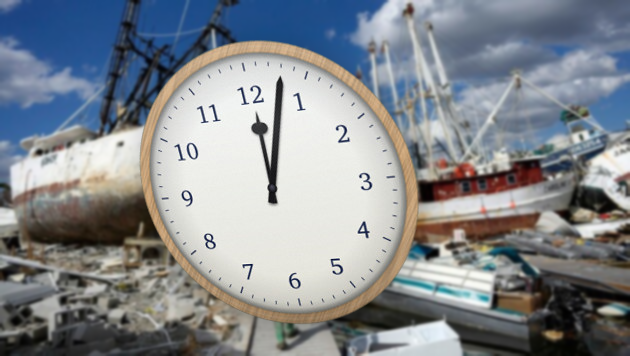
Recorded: **12:03**
